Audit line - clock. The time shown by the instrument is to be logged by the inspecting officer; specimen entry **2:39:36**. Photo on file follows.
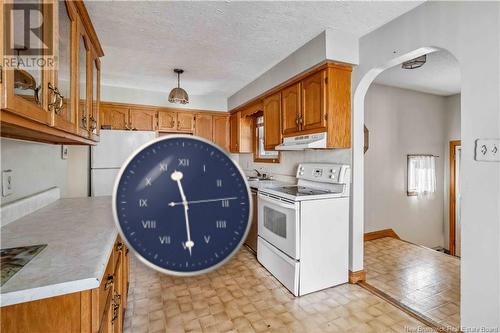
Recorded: **11:29:14**
